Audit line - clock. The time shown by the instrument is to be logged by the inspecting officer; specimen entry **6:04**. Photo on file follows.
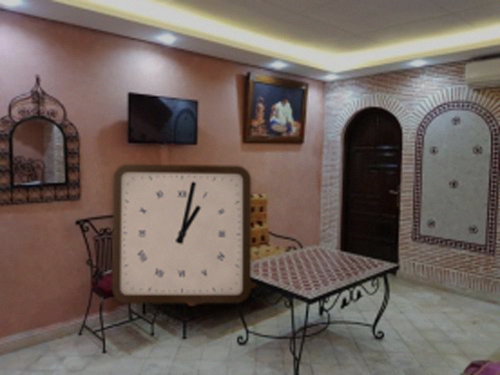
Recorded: **1:02**
